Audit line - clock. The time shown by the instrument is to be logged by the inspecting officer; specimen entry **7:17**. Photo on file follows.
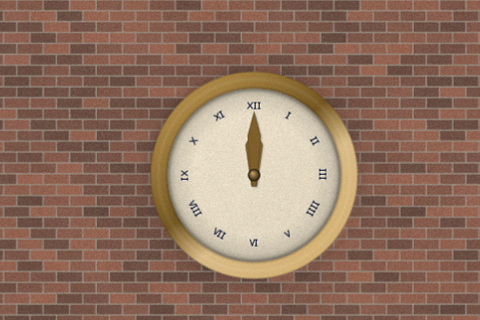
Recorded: **12:00**
